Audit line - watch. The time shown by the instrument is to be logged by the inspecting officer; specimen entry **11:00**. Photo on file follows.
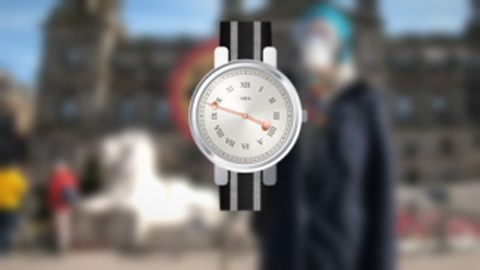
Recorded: **3:48**
